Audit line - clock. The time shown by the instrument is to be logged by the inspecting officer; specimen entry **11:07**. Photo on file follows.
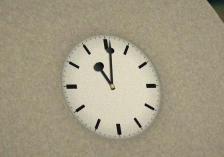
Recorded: **11:01**
